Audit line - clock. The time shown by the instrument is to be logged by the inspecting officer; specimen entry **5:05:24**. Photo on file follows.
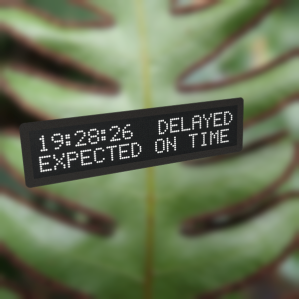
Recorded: **19:28:26**
